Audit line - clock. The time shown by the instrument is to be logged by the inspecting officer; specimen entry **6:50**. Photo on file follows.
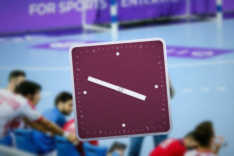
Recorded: **3:49**
